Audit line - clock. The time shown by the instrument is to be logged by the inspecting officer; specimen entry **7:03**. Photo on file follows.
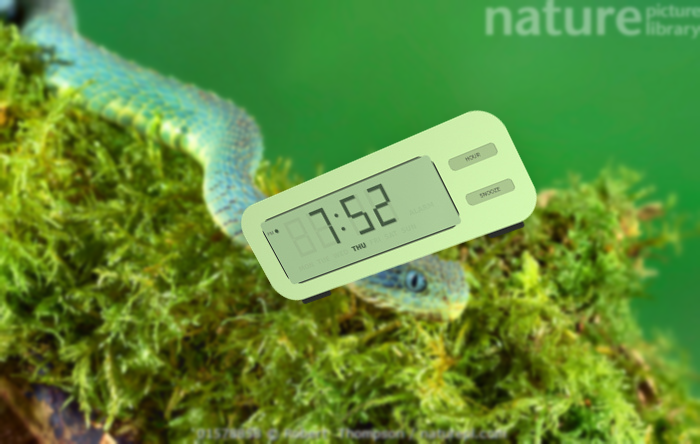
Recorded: **7:52**
